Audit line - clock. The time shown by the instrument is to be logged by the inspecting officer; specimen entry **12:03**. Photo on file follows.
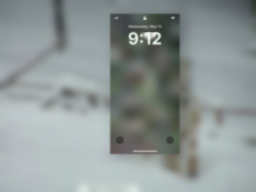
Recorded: **9:12**
